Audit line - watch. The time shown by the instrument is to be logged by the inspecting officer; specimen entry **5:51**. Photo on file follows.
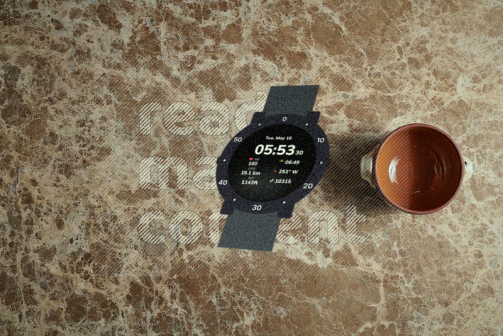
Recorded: **5:53**
